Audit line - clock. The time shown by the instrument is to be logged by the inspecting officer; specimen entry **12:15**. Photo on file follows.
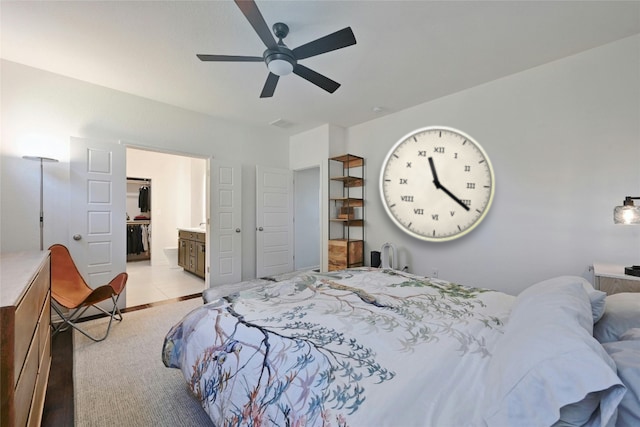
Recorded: **11:21**
